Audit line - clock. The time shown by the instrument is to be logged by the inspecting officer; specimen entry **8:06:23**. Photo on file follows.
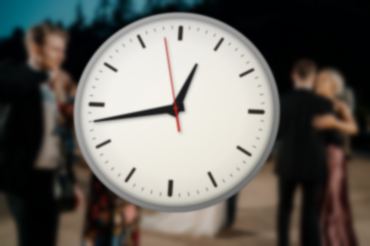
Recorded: **12:42:58**
